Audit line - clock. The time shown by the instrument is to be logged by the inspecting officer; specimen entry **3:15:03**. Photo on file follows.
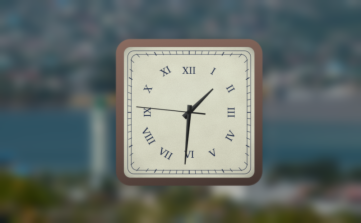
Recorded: **1:30:46**
